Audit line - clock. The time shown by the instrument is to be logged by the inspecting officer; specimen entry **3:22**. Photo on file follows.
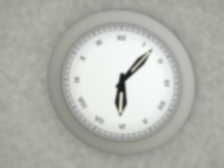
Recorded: **6:07**
